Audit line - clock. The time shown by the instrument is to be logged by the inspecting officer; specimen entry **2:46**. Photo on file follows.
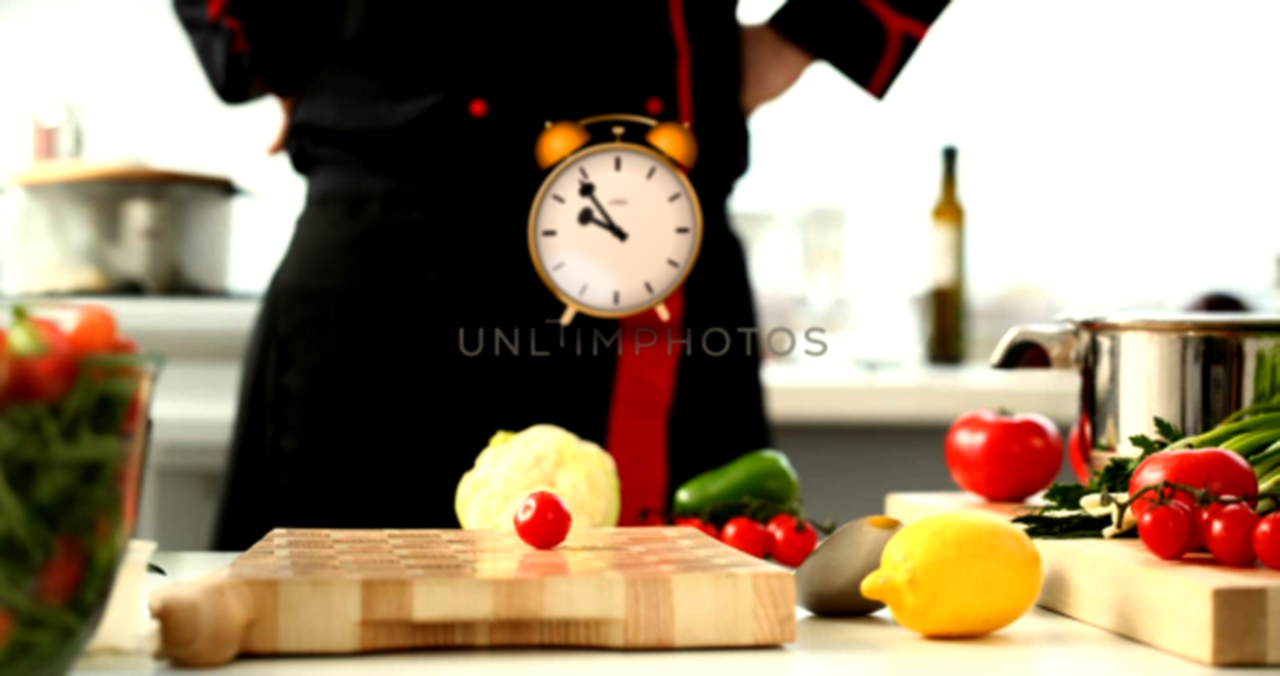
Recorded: **9:54**
